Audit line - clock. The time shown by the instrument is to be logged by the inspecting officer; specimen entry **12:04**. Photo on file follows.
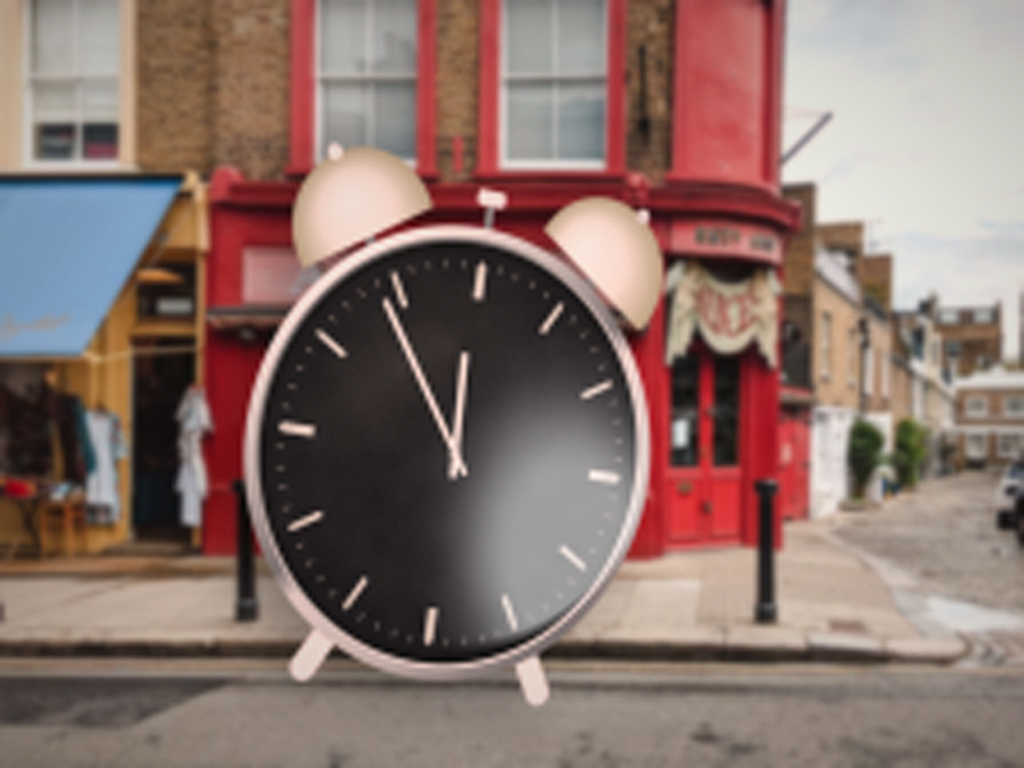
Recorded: **11:54**
